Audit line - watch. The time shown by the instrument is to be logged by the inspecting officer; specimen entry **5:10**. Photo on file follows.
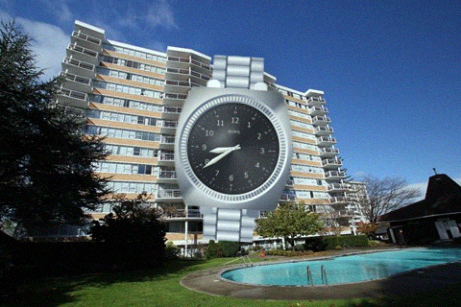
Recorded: **8:39**
